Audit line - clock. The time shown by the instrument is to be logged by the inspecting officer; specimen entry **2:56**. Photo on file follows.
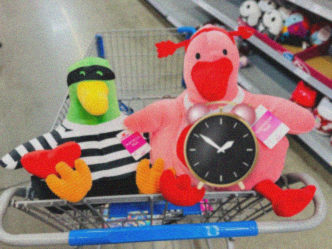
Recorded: **1:51**
